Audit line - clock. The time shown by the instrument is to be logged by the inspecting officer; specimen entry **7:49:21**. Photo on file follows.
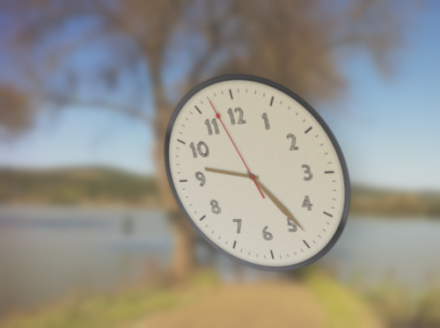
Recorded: **9:23:57**
